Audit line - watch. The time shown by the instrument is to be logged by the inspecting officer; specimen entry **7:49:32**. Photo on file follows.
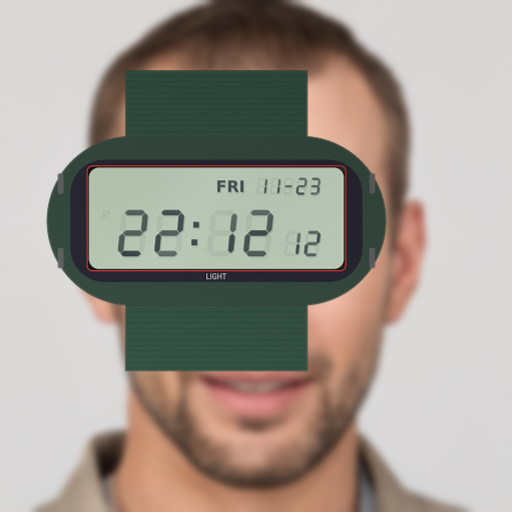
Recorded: **22:12:12**
